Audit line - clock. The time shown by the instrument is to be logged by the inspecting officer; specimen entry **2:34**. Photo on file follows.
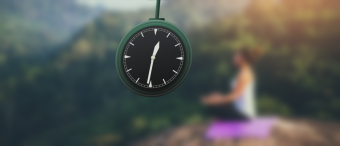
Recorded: **12:31**
